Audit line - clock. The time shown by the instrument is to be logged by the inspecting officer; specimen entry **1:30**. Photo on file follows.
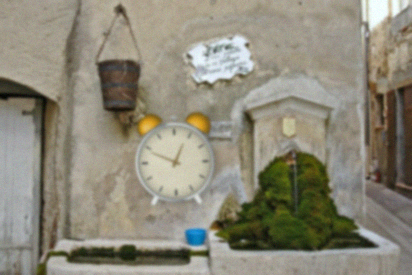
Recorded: **12:49**
